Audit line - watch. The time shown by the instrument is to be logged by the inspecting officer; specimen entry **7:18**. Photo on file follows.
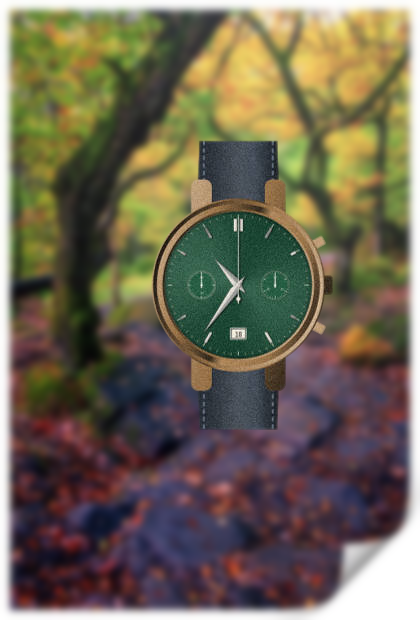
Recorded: **10:36**
